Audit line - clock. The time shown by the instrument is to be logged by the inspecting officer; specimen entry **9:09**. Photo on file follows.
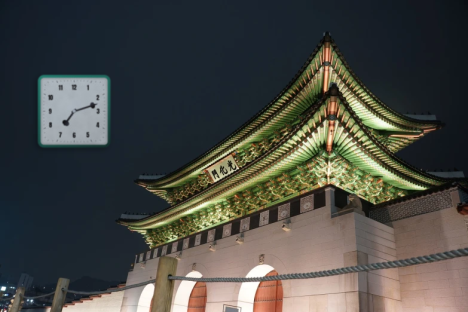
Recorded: **7:12**
